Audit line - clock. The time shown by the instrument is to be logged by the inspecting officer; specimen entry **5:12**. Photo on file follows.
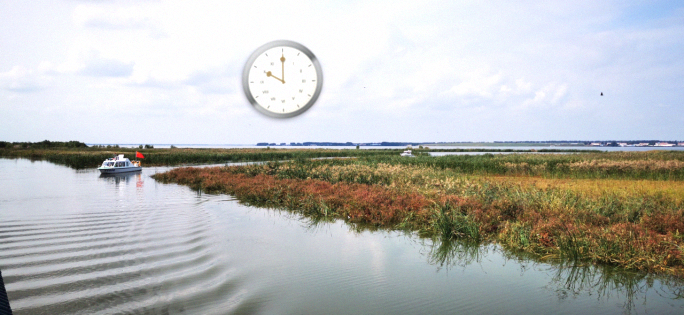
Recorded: **10:00**
